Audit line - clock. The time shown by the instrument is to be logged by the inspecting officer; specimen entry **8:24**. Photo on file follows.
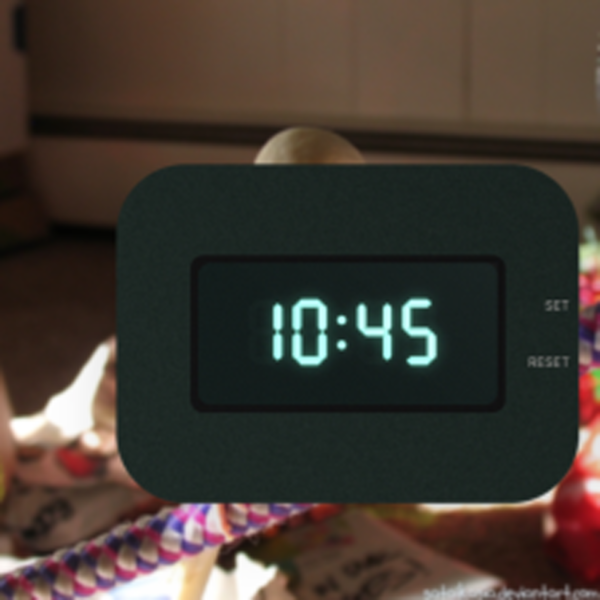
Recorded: **10:45**
